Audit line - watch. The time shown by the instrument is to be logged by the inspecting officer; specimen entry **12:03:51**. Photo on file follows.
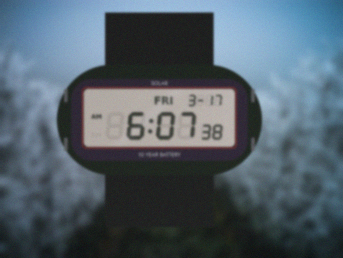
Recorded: **6:07:38**
